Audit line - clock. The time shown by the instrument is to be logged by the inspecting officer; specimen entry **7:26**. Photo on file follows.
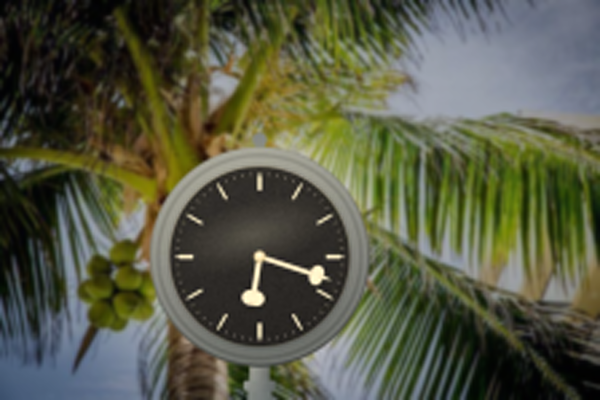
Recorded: **6:18**
